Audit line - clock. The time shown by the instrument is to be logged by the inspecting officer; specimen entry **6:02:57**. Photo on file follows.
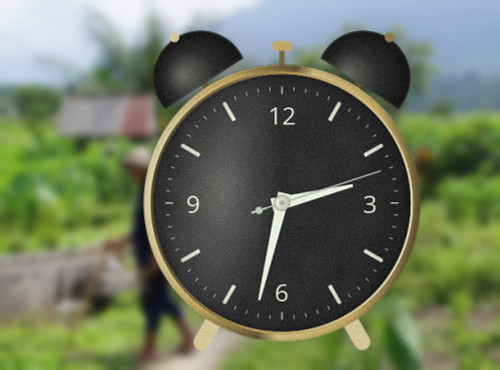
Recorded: **2:32:12**
